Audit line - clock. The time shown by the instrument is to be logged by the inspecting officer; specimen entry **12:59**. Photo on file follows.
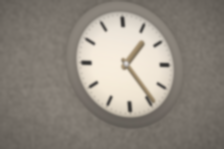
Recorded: **1:24**
